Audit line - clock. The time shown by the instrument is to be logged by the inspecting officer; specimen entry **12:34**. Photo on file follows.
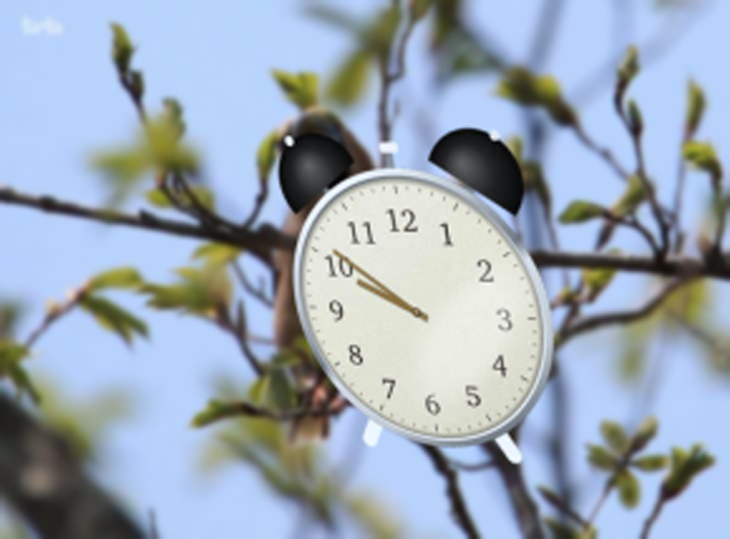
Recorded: **9:51**
